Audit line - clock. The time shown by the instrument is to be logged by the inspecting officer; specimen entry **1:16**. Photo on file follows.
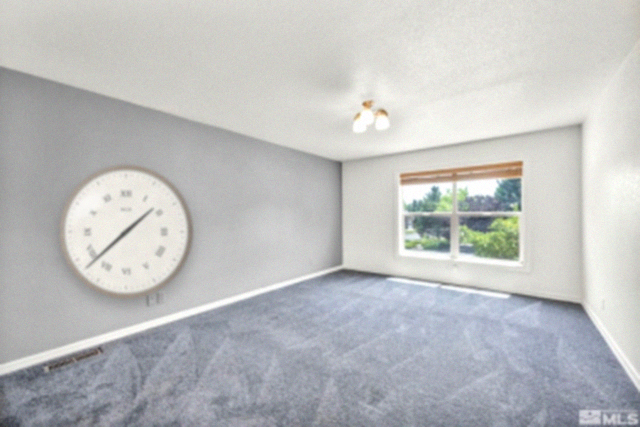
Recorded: **1:38**
